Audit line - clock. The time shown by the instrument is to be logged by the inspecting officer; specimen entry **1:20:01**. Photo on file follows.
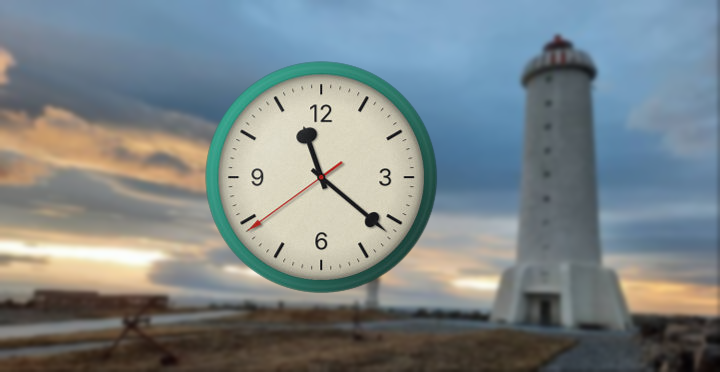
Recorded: **11:21:39**
